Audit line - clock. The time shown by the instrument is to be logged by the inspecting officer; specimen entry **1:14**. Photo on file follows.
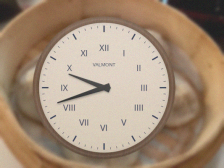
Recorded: **9:42**
